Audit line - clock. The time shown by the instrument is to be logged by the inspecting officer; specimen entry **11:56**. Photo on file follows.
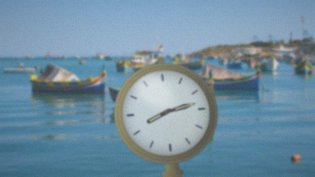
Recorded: **8:13**
